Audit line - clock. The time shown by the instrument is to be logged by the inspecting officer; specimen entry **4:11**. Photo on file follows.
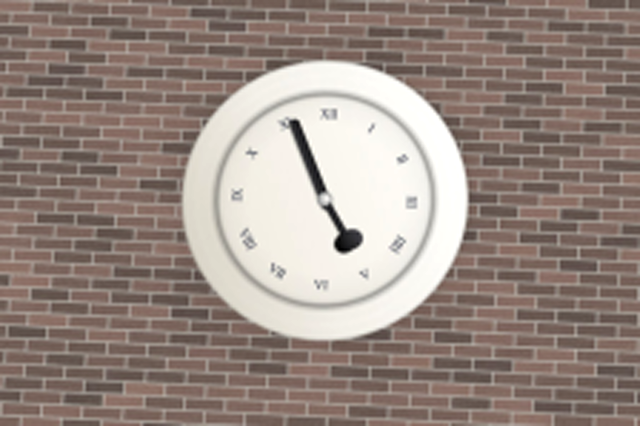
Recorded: **4:56**
